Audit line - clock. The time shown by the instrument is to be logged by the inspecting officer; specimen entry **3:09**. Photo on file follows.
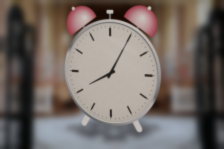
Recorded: **8:05**
